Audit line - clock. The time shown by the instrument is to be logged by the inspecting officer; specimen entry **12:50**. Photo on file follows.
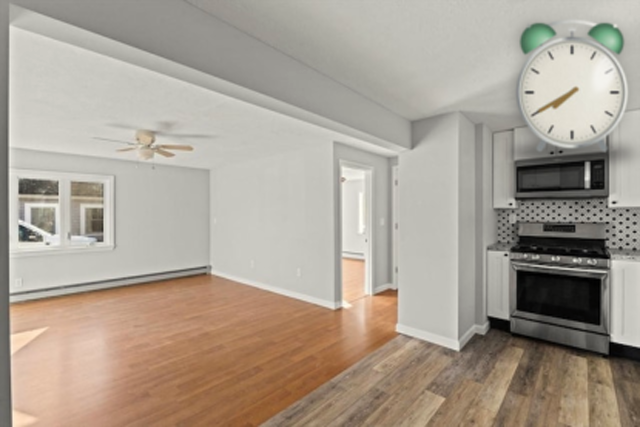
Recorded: **7:40**
